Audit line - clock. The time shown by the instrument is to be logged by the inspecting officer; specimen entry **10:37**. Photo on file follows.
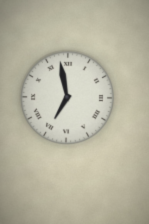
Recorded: **6:58**
